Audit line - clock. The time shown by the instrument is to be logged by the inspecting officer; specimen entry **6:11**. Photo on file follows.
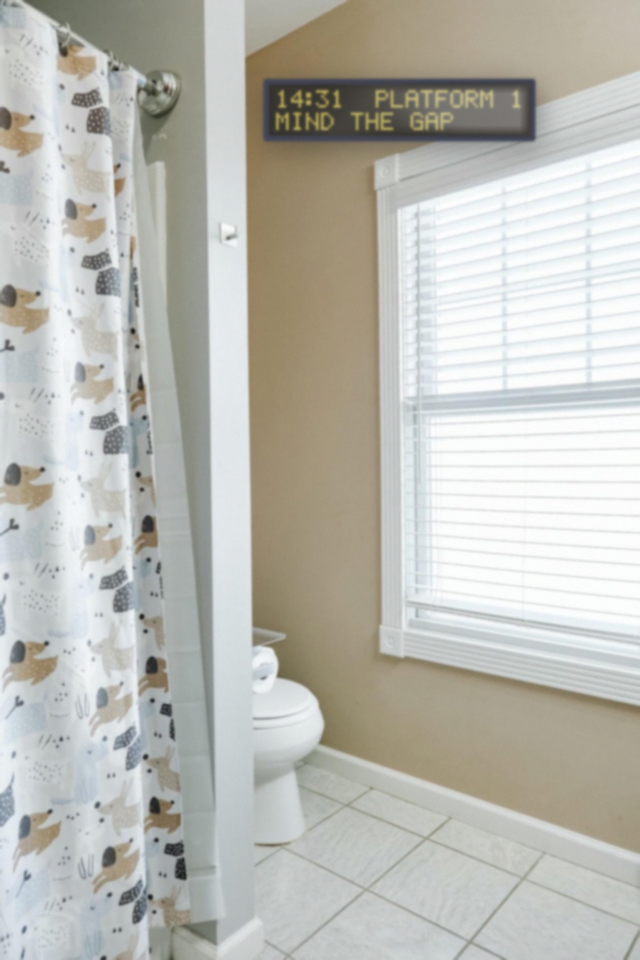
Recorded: **14:31**
